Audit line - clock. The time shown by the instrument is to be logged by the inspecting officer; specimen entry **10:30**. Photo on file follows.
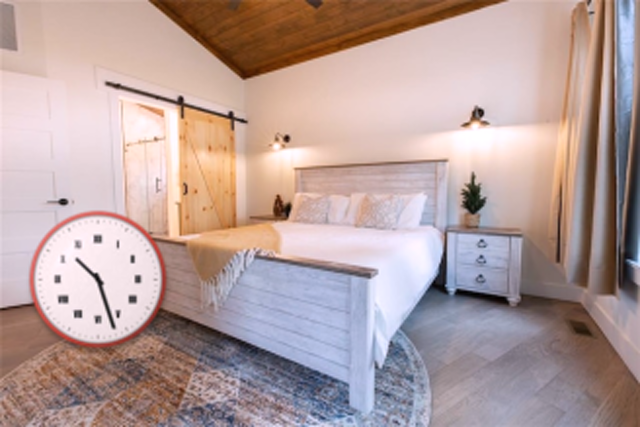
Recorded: **10:27**
